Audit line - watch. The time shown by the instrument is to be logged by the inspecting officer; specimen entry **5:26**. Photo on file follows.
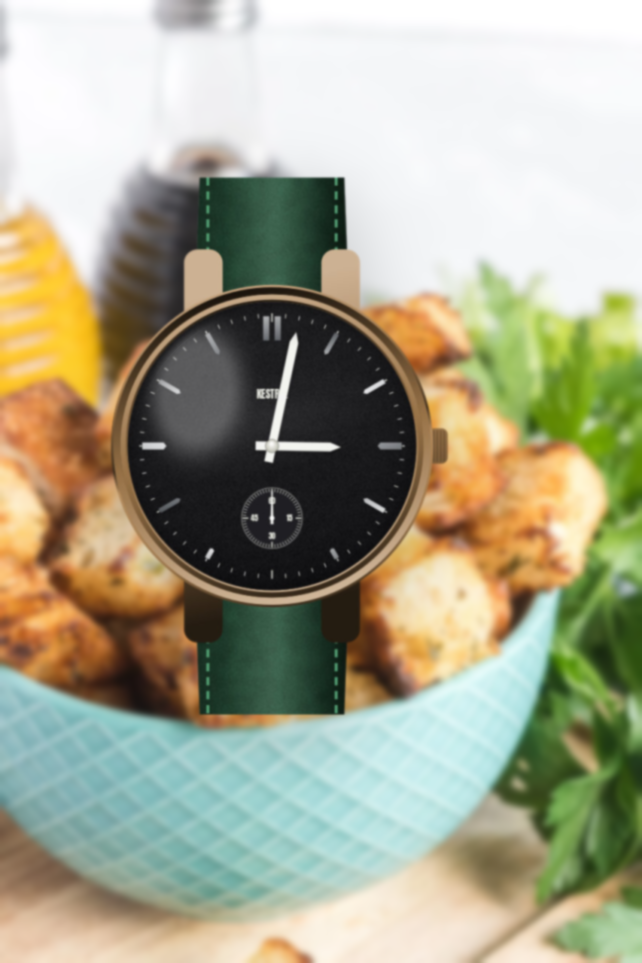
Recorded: **3:02**
